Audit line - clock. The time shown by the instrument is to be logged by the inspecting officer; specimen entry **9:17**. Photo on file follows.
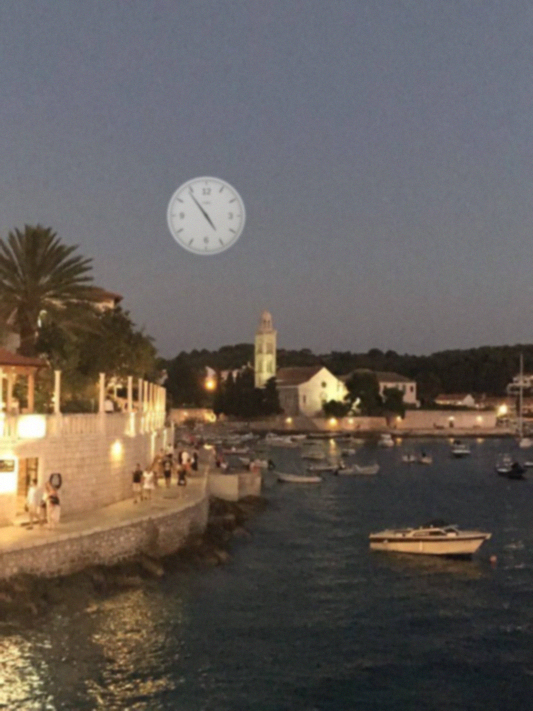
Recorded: **4:54**
